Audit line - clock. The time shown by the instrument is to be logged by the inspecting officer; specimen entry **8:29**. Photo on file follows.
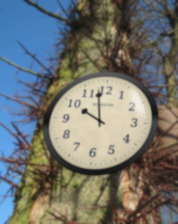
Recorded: **9:58**
